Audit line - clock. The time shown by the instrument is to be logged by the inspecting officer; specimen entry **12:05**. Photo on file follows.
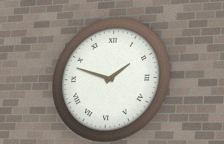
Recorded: **1:48**
